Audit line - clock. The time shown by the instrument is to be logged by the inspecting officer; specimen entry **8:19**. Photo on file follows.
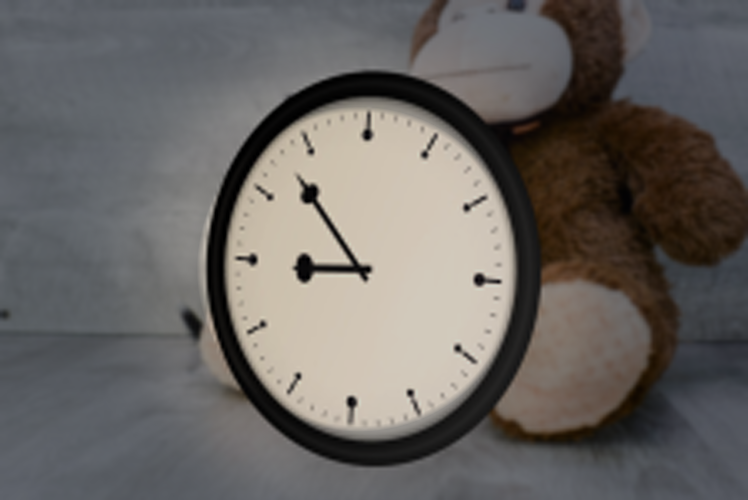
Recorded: **8:53**
